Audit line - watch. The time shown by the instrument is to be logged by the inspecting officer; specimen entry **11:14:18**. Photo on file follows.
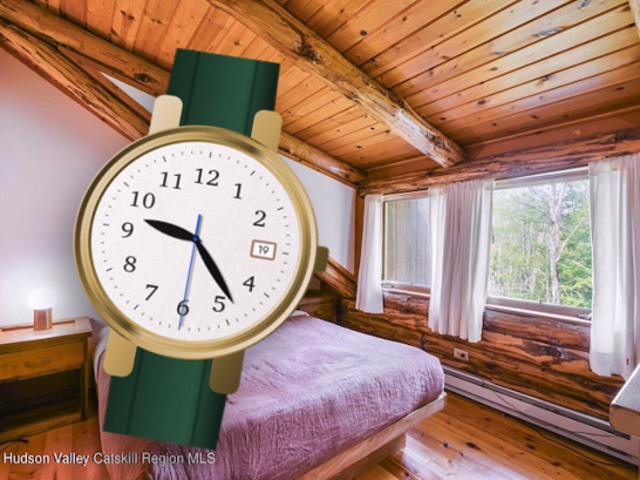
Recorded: **9:23:30**
